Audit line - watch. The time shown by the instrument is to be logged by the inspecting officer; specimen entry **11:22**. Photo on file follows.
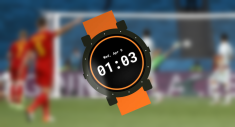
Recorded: **1:03**
